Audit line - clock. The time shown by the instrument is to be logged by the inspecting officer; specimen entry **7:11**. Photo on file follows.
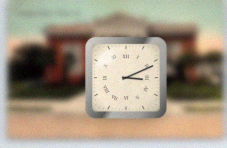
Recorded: **3:11**
